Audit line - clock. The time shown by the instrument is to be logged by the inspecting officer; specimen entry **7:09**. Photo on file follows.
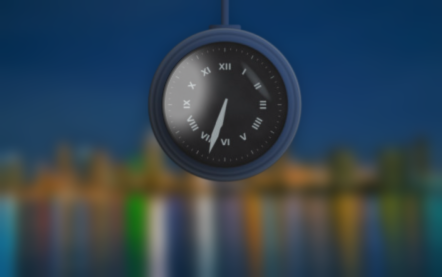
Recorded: **6:33**
